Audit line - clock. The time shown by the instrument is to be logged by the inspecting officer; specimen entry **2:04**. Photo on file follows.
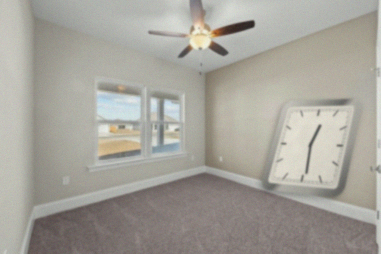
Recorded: **12:29**
